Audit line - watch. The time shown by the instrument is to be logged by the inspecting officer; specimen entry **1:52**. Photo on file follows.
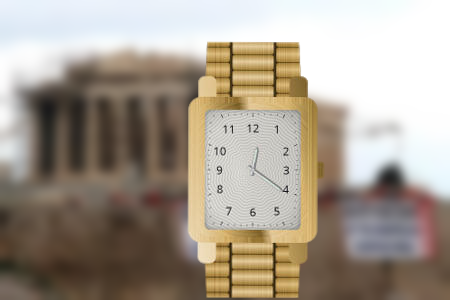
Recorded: **12:21**
